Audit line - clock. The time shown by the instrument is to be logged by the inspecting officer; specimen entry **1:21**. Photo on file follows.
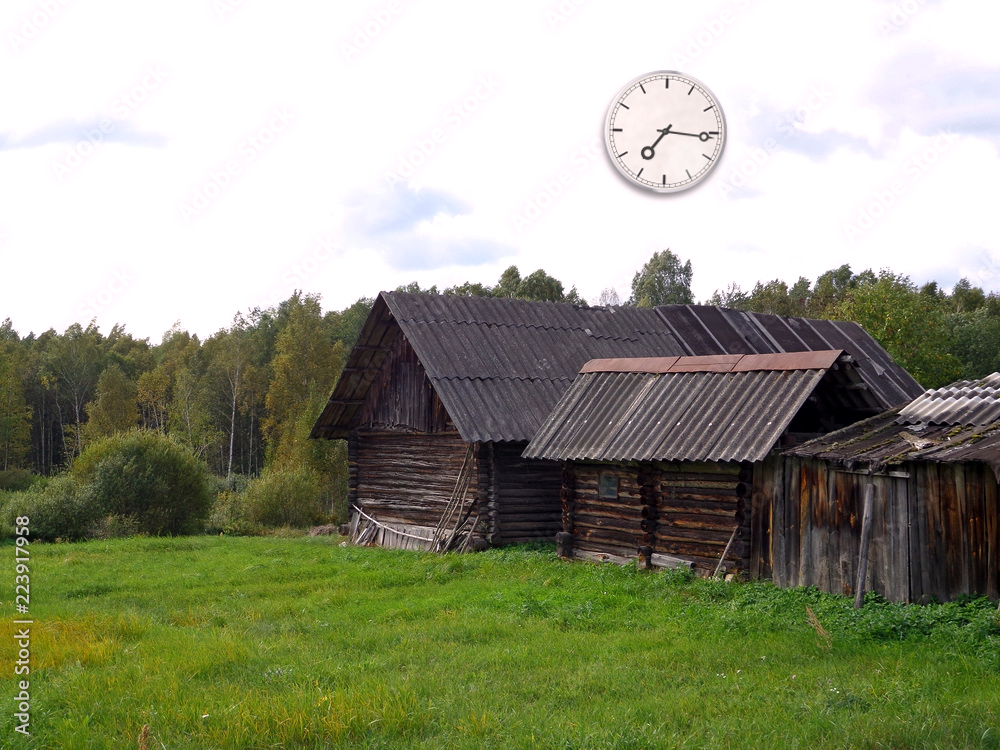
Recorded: **7:16**
